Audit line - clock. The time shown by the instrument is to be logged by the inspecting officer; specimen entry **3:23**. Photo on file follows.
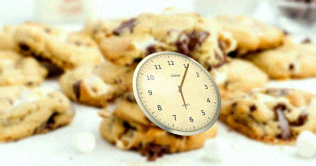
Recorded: **6:06**
